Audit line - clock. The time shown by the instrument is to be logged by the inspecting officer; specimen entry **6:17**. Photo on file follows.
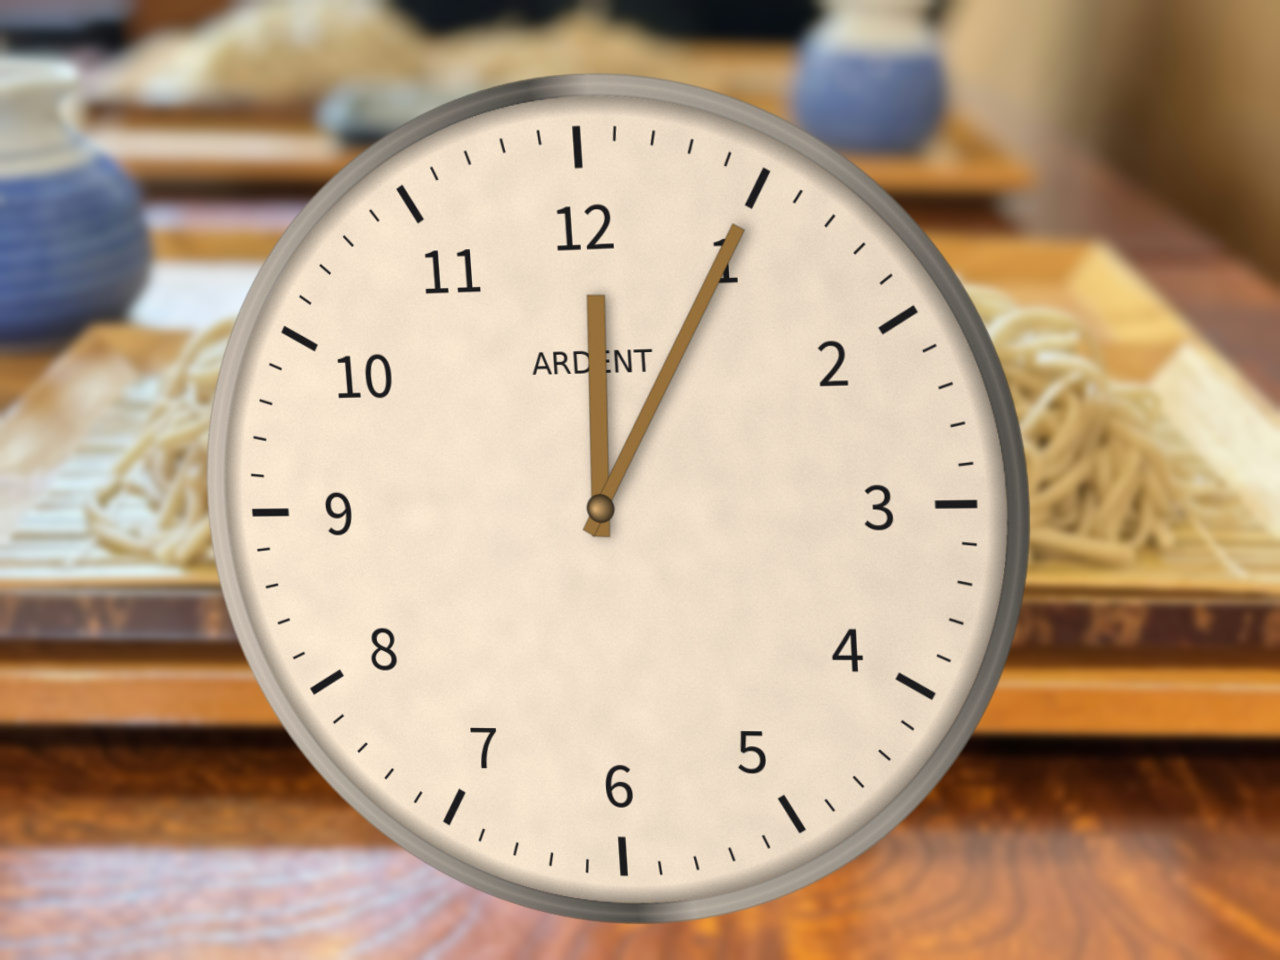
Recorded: **12:05**
